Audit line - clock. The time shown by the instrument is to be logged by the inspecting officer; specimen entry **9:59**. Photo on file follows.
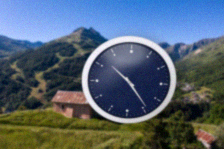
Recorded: **10:24**
